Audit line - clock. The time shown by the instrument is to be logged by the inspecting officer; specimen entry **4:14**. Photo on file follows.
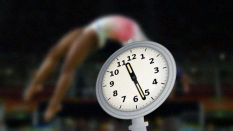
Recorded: **11:27**
